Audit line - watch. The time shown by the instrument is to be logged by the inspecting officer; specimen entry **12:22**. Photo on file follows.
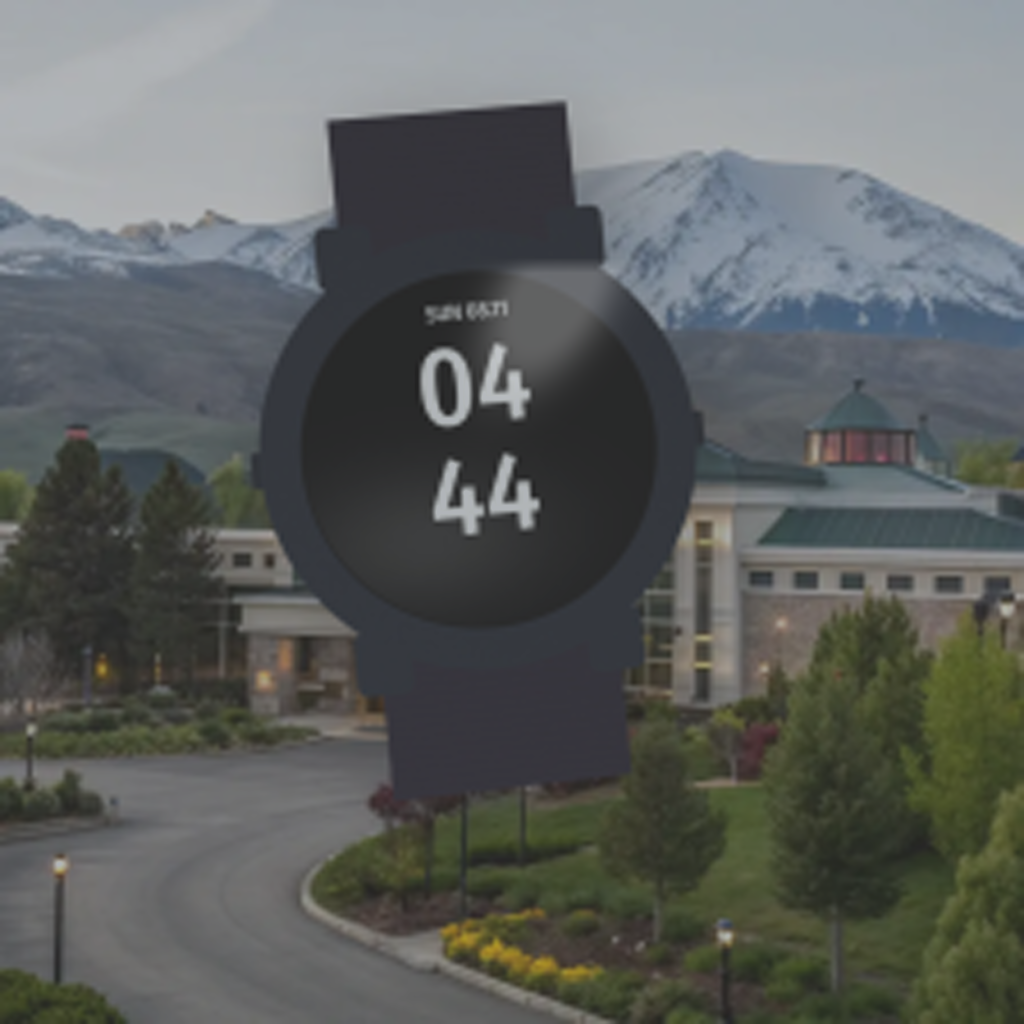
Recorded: **4:44**
